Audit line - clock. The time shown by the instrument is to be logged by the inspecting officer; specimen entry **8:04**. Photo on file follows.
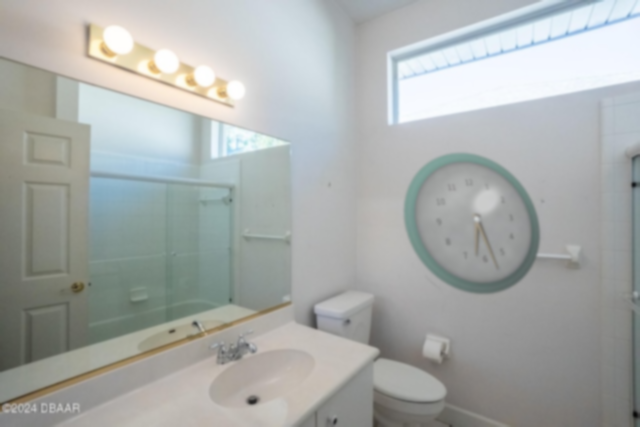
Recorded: **6:28**
